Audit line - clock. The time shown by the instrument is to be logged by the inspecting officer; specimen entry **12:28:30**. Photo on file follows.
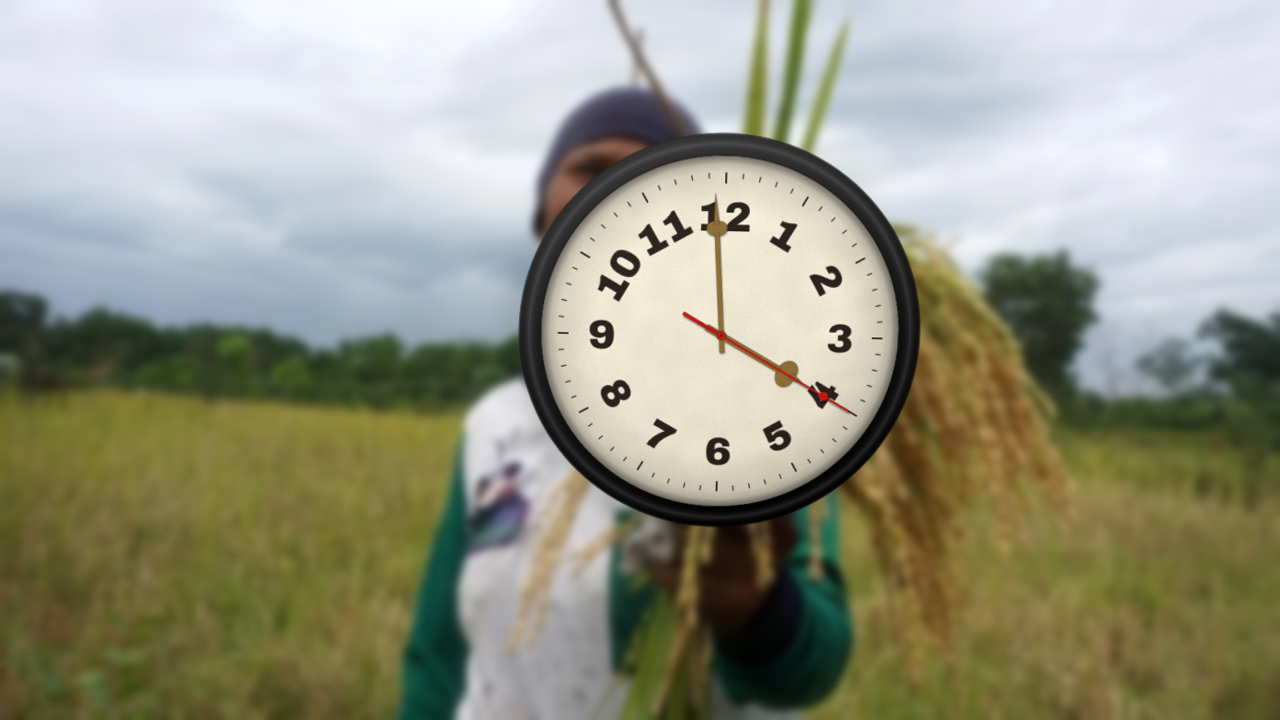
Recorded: **3:59:20**
